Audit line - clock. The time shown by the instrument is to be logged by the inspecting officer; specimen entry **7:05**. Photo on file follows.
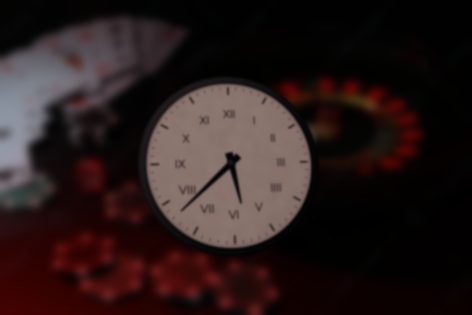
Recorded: **5:38**
